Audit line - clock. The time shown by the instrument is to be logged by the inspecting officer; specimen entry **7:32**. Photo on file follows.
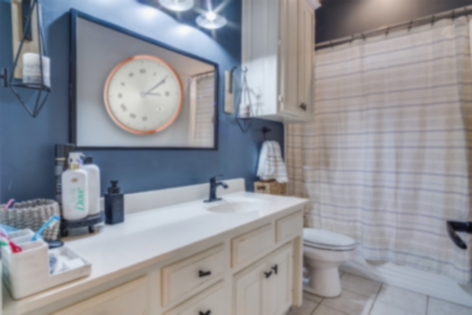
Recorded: **3:09**
